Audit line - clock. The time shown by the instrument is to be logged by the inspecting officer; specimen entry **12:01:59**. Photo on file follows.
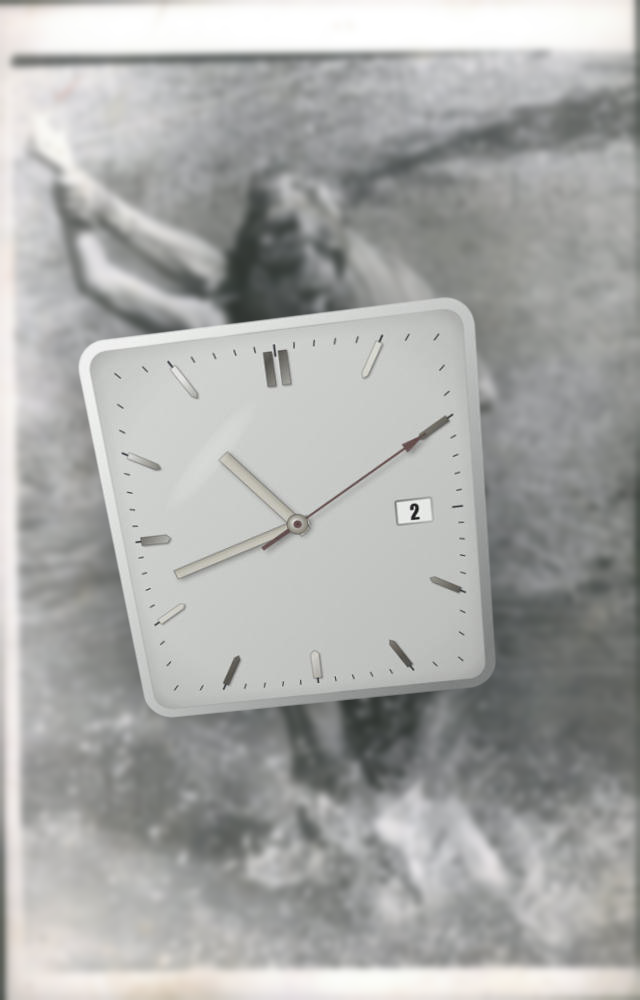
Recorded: **10:42:10**
